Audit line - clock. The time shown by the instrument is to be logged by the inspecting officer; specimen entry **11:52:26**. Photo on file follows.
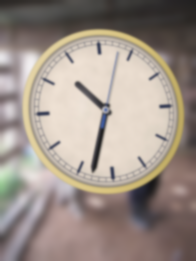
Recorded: **10:33:03**
